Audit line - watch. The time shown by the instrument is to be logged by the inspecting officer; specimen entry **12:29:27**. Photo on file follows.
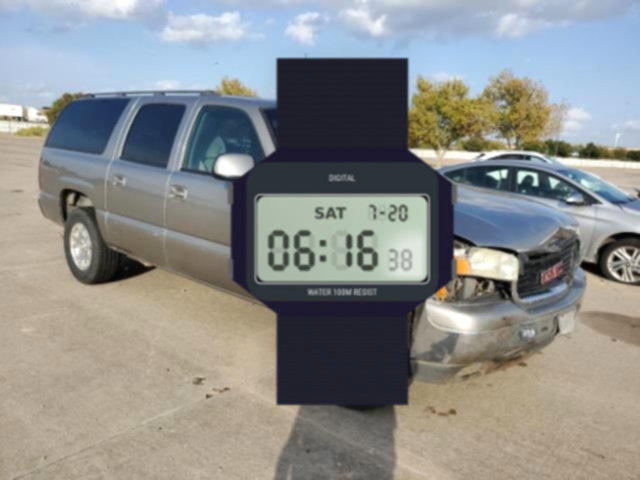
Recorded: **6:16:38**
